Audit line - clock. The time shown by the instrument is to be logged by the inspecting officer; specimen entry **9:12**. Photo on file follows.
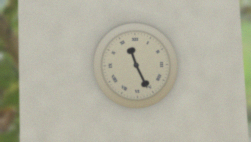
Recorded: **11:26**
